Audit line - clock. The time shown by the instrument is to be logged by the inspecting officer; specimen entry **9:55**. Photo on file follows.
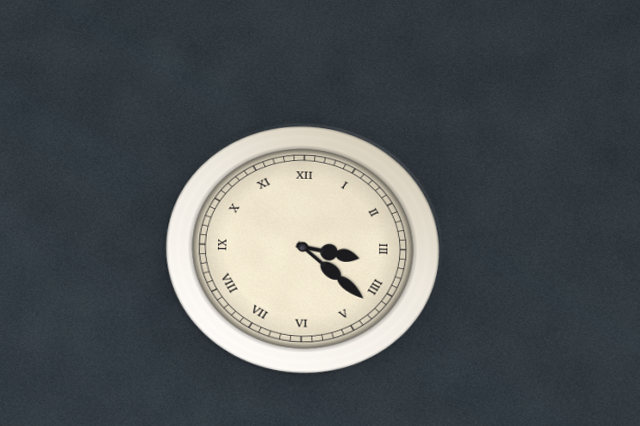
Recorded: **3:22**
